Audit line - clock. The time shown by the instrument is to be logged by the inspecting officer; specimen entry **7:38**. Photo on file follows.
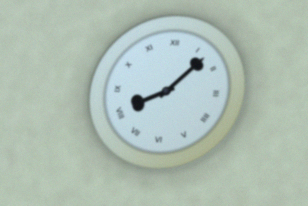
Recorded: **8:07**
